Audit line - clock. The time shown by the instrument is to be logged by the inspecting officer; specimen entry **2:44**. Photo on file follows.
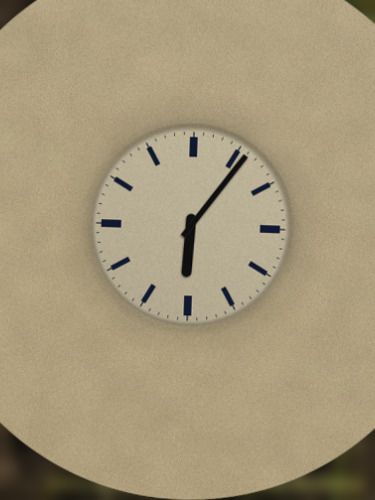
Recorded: **6:06**
